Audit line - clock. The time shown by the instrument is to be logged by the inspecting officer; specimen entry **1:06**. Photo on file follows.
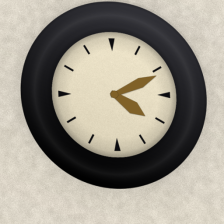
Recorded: **4:11**
